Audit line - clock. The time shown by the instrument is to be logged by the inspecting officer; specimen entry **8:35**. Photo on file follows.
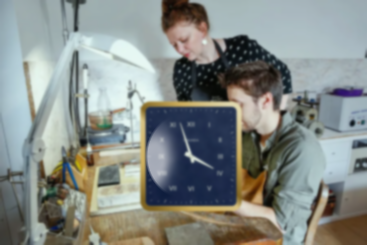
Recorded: **3:57**
